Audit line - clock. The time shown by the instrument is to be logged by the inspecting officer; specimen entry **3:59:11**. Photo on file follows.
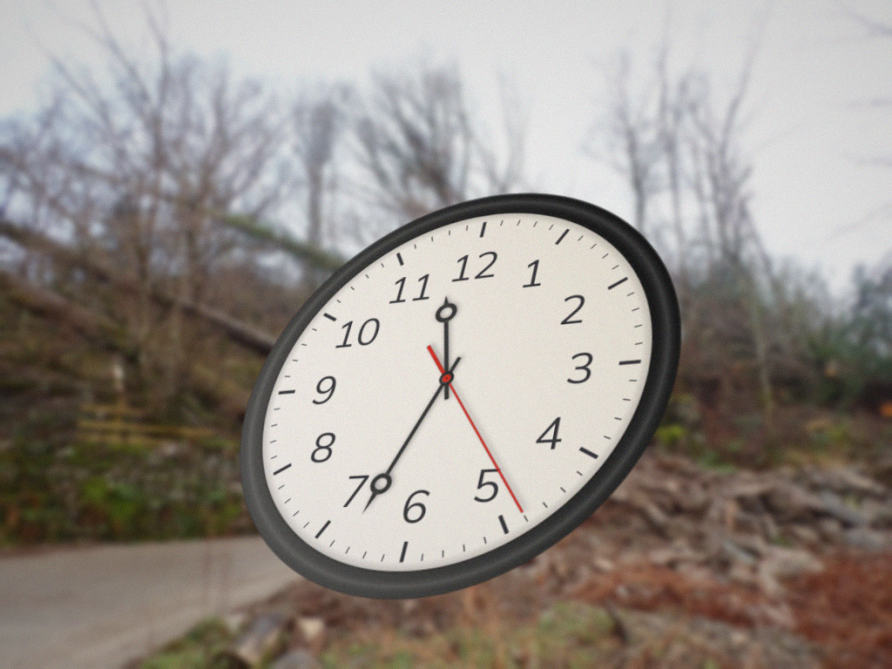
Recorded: **11:33:24**
